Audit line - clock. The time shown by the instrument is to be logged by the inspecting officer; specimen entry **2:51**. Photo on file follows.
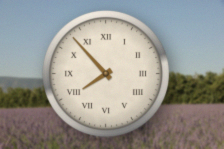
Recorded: **7:53**
